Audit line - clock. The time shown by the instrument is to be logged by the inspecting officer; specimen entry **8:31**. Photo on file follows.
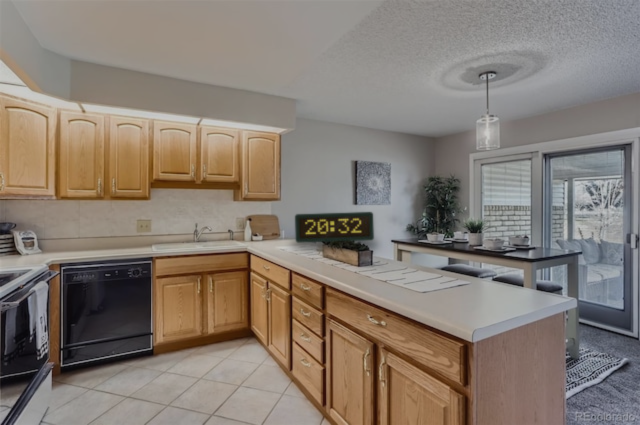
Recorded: **20:32**
